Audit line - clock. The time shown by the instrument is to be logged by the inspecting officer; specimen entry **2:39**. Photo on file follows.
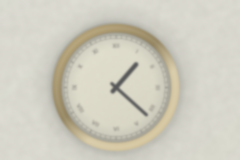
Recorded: **1:22**
